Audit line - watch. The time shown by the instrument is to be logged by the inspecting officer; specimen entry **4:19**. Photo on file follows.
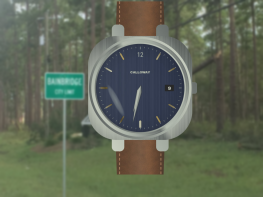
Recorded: **6:32**
